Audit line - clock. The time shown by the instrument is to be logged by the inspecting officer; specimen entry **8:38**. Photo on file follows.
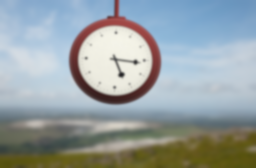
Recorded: **5:16**
